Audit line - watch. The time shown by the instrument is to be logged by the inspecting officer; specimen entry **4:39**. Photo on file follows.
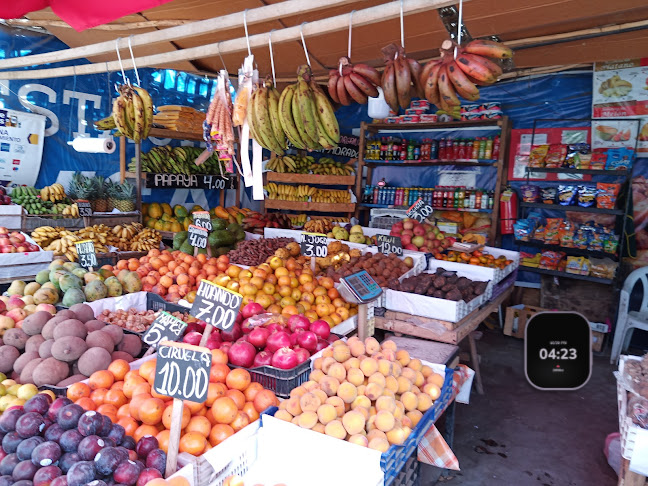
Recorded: **4:23**
